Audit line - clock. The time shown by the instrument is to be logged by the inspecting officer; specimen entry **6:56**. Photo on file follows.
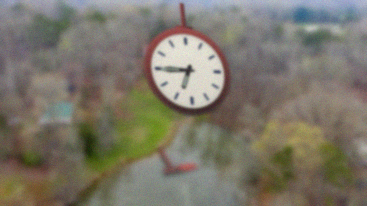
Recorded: **6:45**
